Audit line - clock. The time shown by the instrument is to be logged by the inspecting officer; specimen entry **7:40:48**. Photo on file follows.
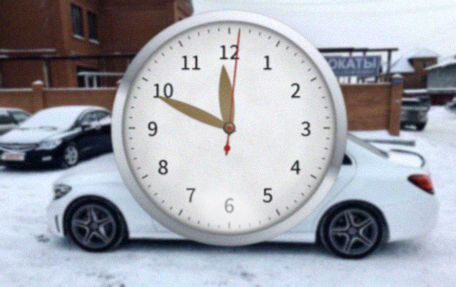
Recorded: **11:49:01**
